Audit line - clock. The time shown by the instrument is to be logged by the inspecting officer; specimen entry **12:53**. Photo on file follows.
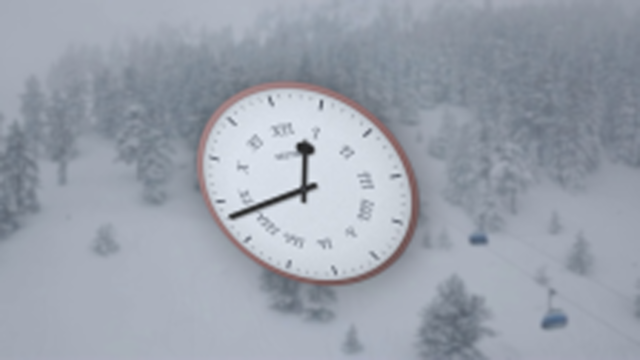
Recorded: **12:43**
